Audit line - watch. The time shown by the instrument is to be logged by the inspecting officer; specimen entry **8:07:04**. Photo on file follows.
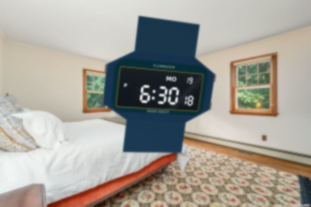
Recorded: **6:30:18**
